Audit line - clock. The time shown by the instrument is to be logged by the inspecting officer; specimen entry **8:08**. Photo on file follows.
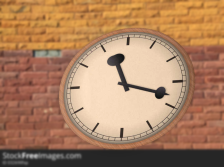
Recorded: **11:18**
